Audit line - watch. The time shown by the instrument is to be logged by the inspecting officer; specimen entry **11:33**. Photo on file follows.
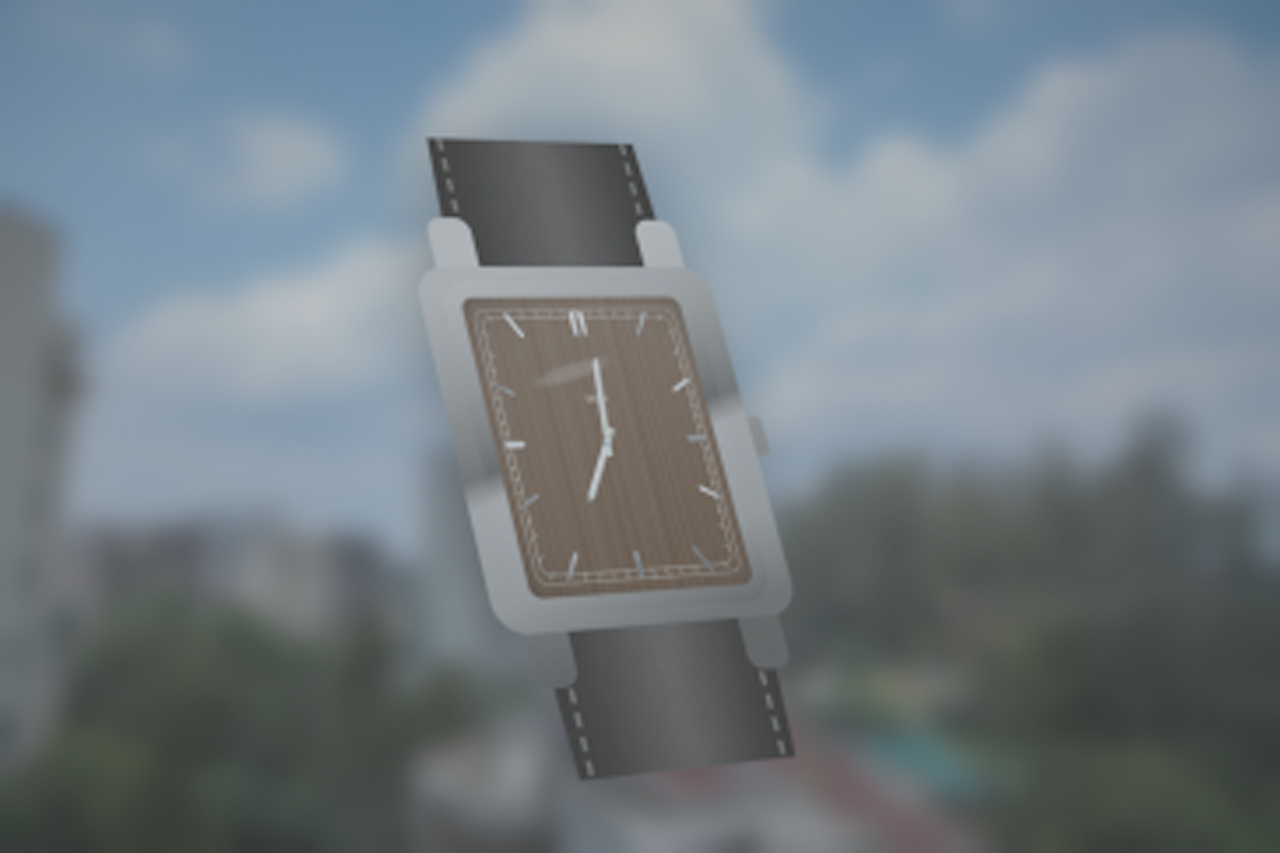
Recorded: **7:01**
